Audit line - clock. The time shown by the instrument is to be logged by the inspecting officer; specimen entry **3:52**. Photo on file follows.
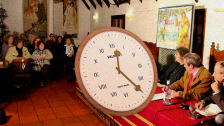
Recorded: **12:24**
